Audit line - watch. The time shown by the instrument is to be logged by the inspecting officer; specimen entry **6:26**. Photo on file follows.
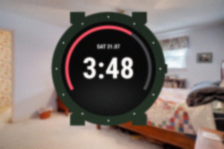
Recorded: **3:48**
